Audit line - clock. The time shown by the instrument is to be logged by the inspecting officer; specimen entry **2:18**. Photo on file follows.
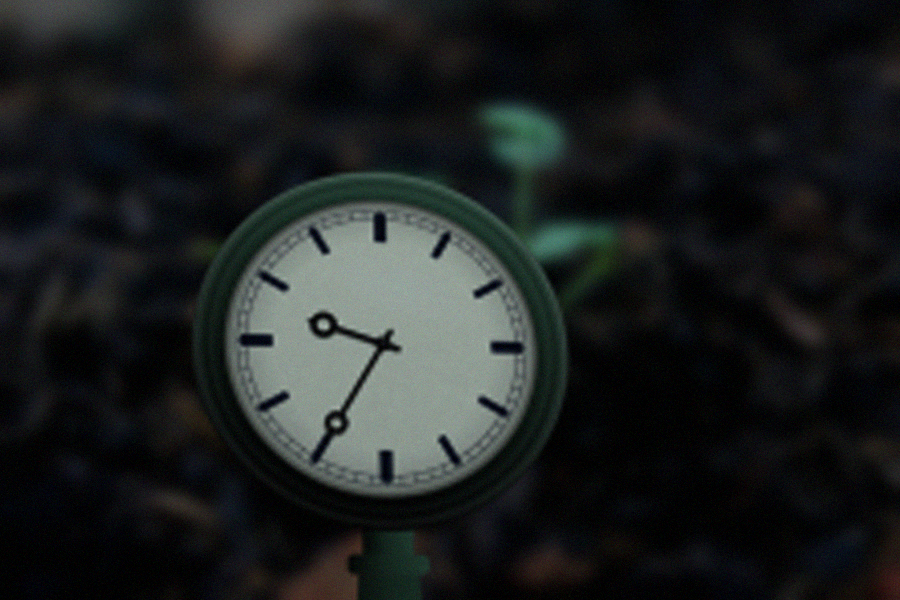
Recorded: **9:35**
